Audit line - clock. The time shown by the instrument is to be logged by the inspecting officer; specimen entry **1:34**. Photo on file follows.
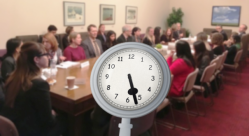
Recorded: **5:27**
